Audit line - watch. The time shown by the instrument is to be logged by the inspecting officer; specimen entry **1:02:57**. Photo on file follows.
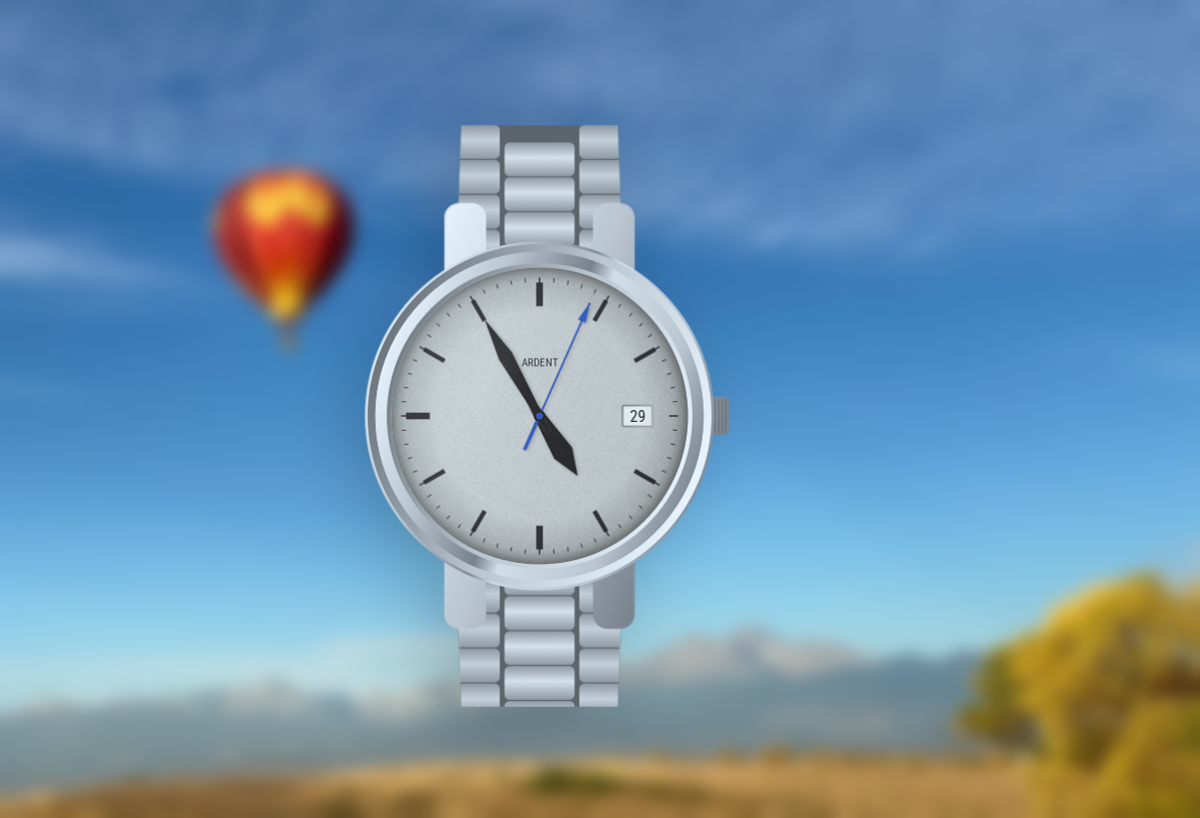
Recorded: **4:55:04**
